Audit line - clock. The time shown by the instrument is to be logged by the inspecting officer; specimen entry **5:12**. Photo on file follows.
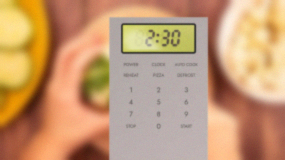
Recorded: **2:30**
